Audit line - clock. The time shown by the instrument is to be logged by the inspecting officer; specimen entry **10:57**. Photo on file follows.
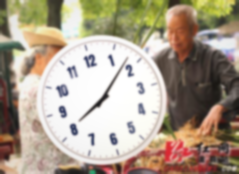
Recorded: **8:08**
